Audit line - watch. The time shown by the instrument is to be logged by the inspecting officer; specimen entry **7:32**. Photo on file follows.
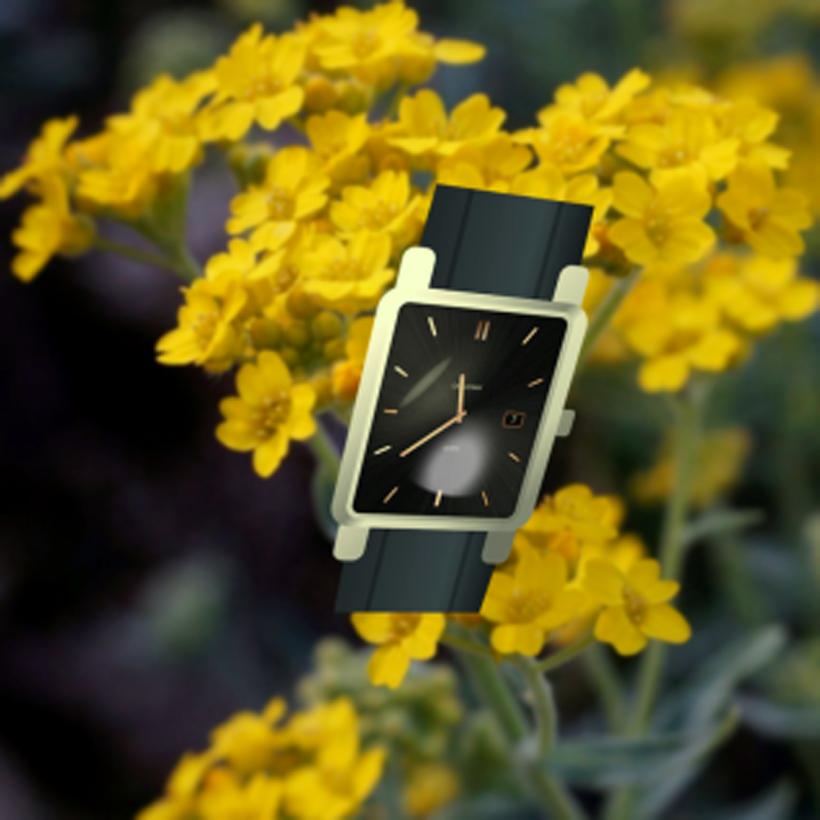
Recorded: **11:38**
